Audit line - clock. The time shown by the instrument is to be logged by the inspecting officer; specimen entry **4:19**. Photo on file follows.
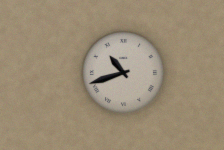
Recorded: **10:42**
